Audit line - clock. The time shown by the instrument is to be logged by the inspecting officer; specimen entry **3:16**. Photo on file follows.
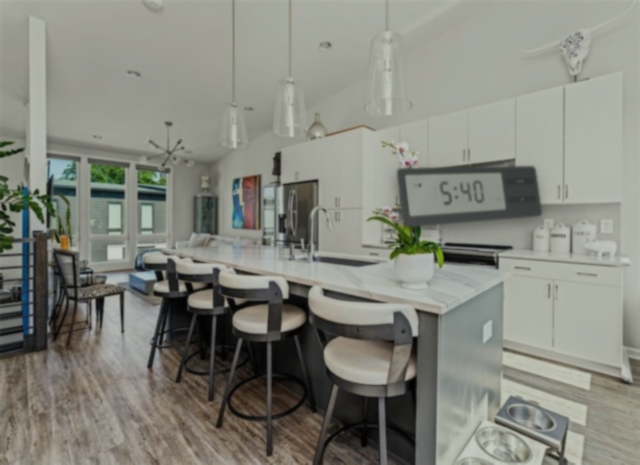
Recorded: **5:40**
